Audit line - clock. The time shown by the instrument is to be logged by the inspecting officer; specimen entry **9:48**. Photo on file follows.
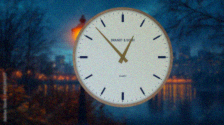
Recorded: **12:53**
